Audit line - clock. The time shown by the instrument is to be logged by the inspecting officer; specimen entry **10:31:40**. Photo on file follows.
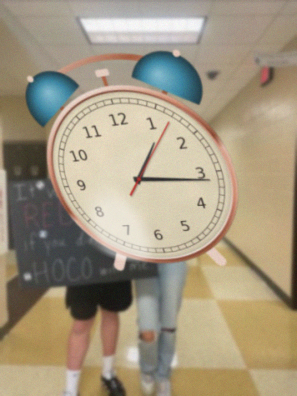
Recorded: **1:16:07**
